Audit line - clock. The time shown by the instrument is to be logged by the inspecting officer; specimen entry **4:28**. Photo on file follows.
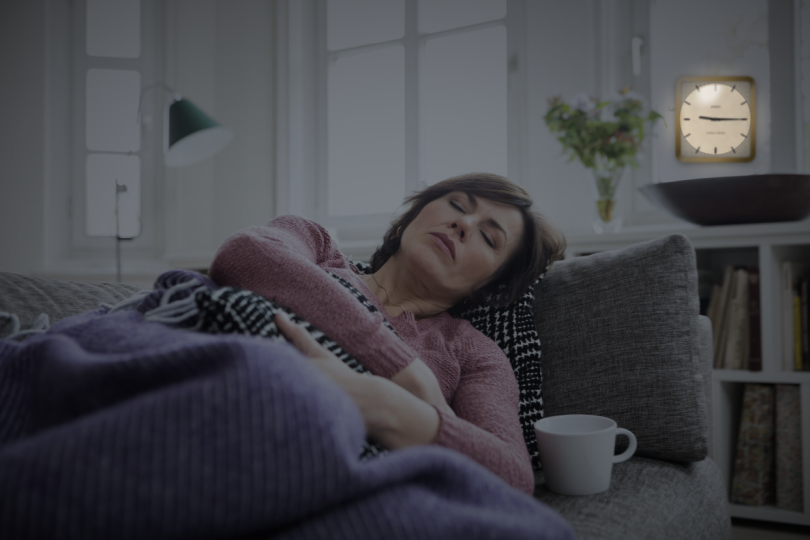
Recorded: **9:15**
